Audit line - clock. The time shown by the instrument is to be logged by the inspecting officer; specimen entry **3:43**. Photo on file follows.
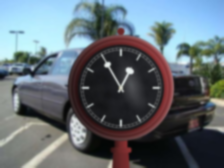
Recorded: **12:55**
